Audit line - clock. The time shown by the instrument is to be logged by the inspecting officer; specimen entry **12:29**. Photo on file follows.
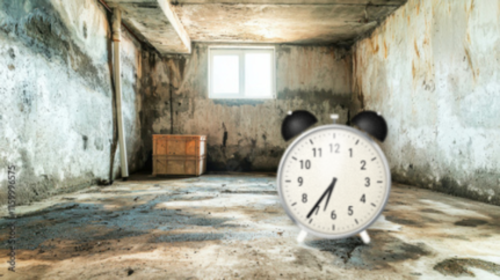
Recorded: **6:36**
